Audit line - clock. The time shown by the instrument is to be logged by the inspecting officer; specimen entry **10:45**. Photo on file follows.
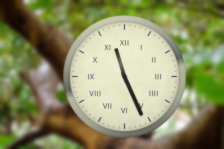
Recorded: **11:26**
